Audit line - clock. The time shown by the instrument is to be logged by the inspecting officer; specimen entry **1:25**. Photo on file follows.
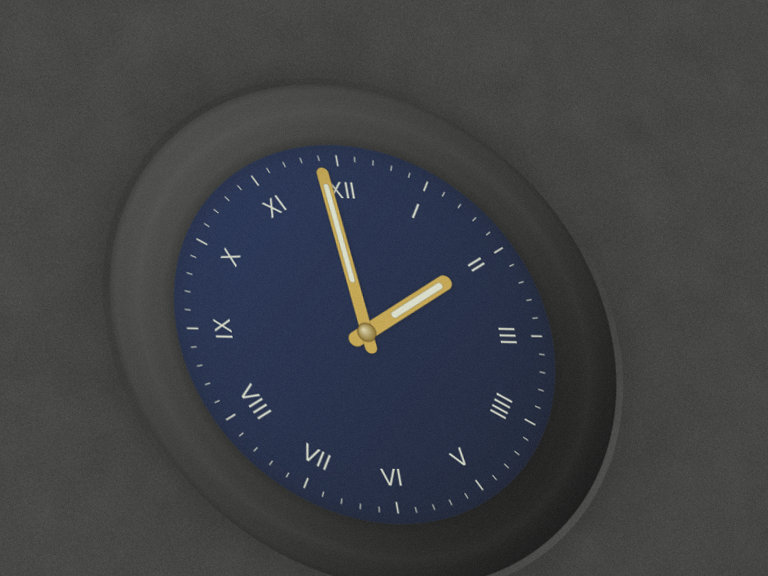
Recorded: **1:59**
